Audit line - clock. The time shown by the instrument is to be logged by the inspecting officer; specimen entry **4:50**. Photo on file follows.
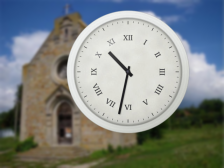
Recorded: **10:32**
